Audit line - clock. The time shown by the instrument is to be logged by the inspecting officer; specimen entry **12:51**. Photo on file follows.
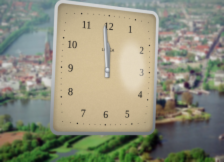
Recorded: **11:59**
